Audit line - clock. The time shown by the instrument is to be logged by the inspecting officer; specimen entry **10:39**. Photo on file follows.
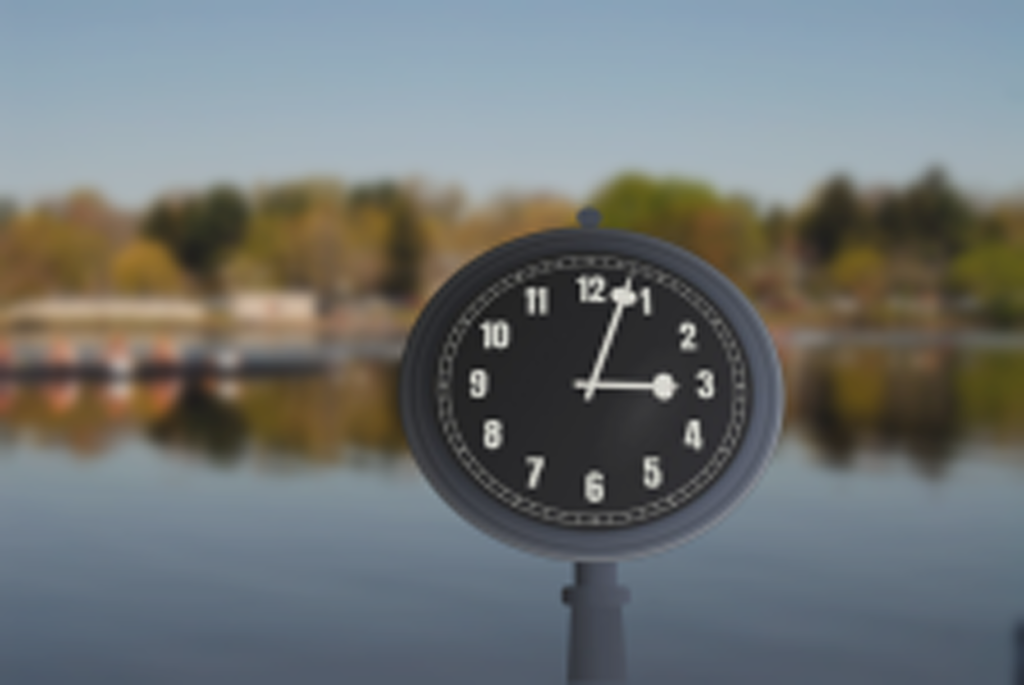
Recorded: **3:03**
